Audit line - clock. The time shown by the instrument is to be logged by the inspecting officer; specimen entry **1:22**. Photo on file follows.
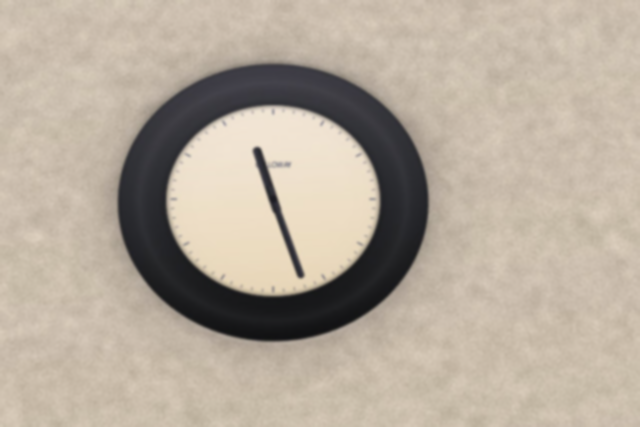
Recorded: **11:27**
